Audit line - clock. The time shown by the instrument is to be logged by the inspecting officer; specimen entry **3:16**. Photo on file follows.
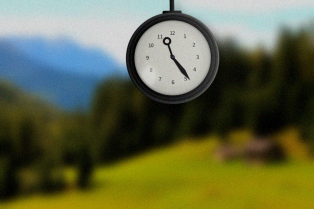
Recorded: **11:24**
